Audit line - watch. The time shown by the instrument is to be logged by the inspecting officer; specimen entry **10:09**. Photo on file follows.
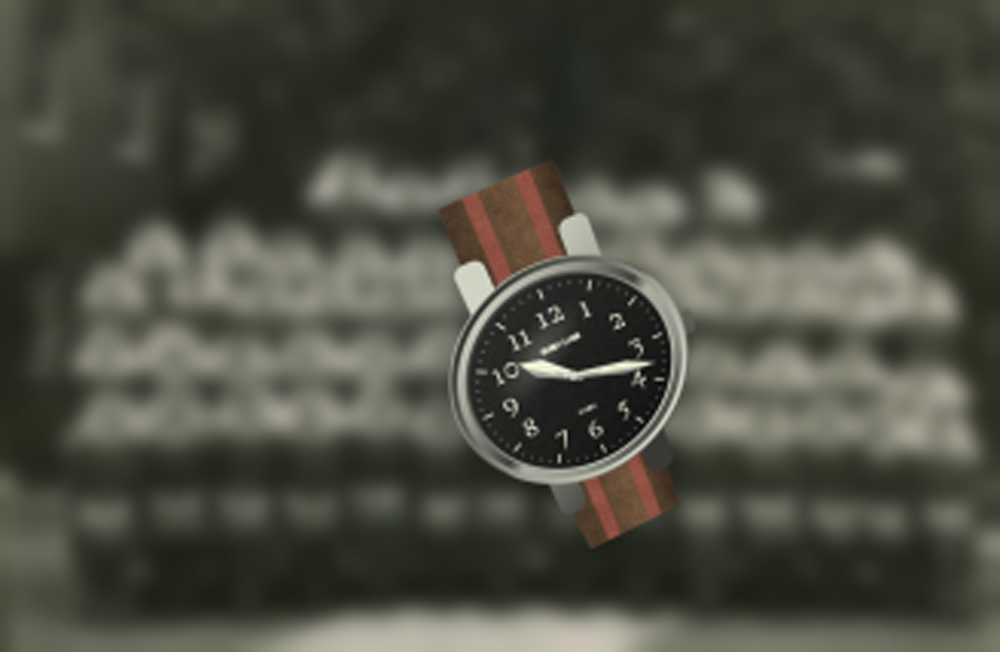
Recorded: **10:18**
